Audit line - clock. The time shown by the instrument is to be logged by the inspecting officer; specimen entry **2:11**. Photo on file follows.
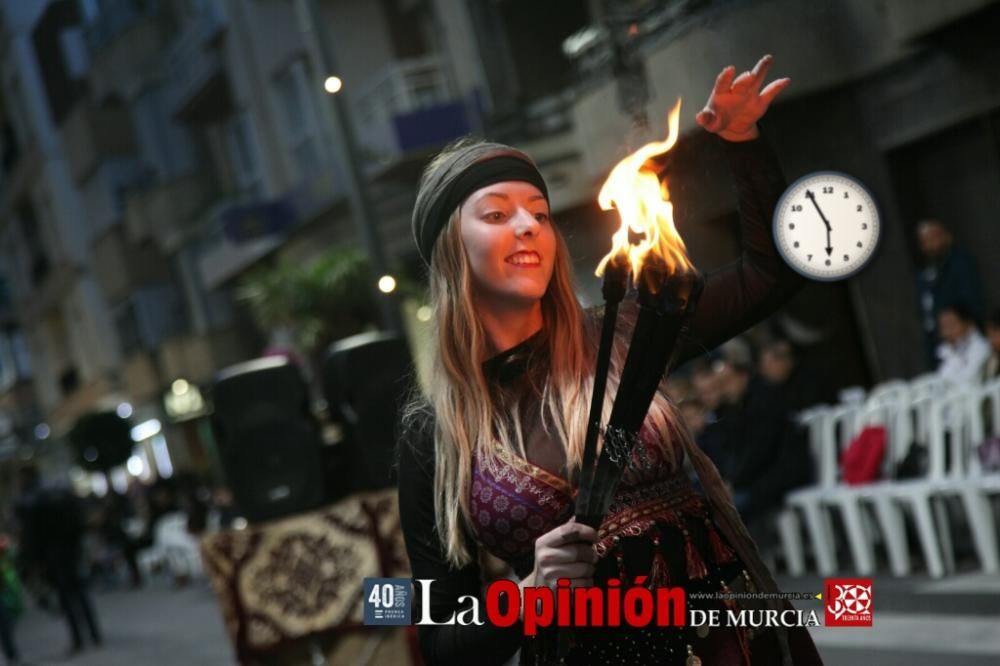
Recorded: **5:55**
